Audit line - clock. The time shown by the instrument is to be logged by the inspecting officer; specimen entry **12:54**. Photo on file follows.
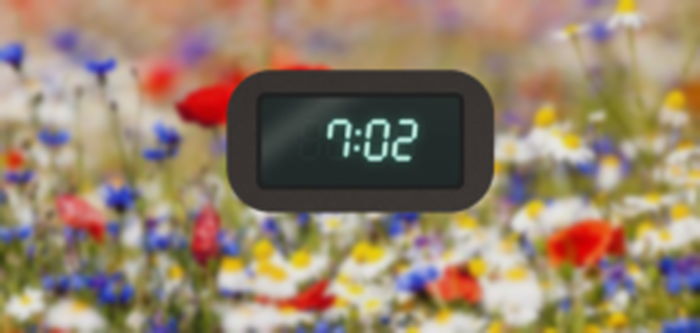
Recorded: **7:02**
